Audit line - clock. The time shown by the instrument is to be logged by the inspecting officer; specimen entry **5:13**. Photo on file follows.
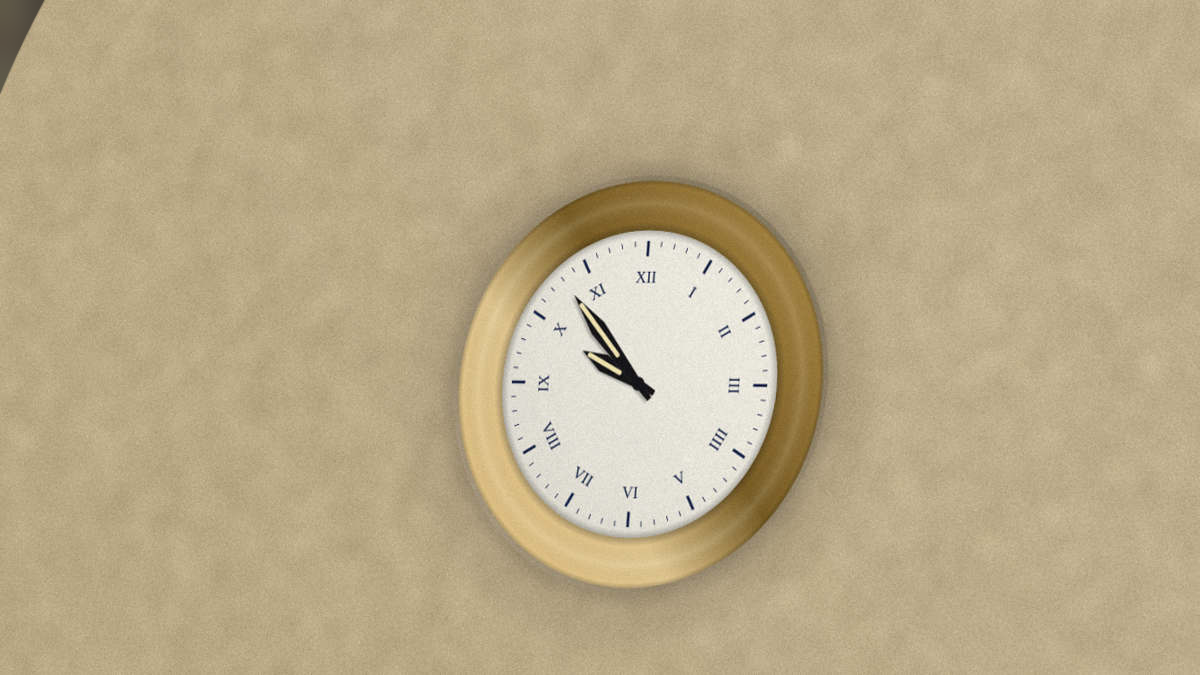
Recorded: **9:53**
